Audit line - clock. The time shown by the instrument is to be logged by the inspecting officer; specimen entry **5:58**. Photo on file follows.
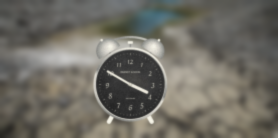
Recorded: **3:50**
